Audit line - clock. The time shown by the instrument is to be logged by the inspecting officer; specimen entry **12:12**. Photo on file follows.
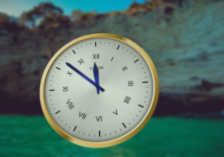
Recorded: **11:52**
